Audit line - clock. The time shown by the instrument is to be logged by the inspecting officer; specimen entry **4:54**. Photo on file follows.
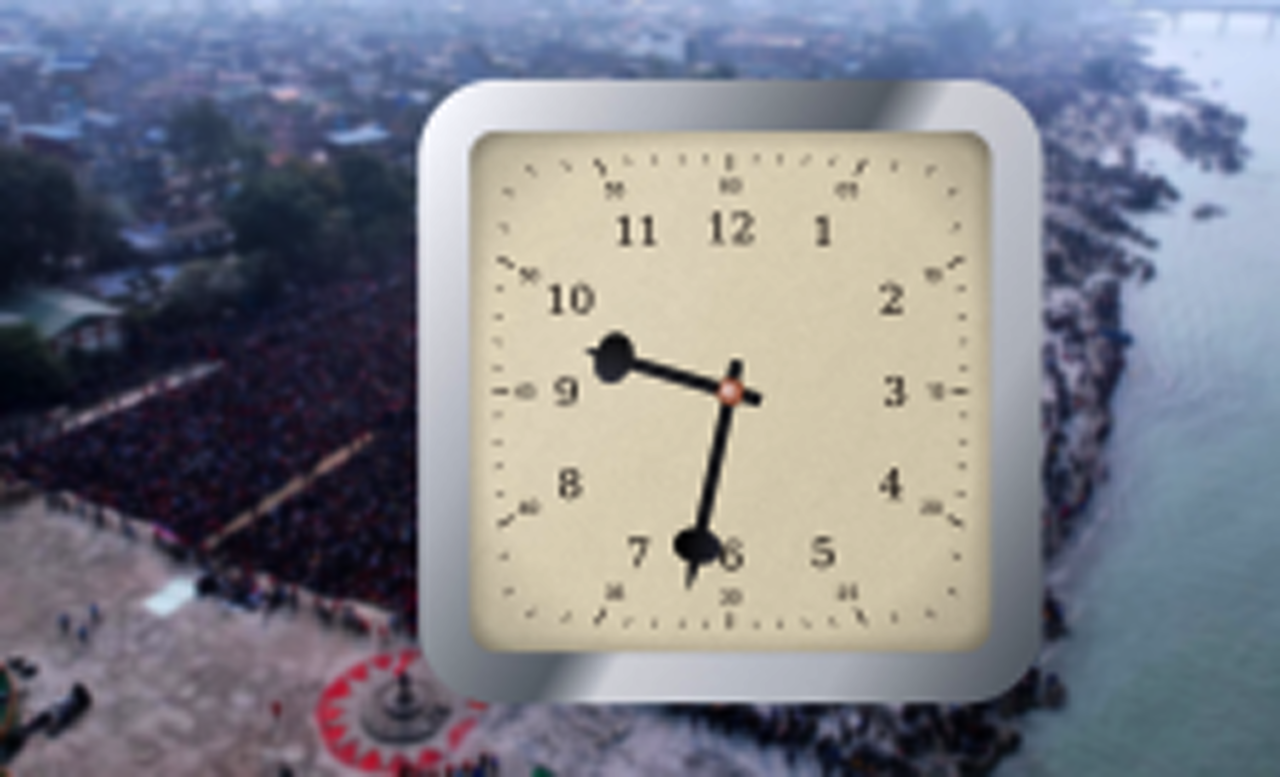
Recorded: **9:32**
